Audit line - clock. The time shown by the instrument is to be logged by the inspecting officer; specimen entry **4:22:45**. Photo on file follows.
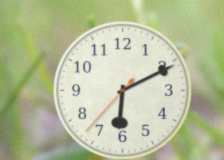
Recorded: **6:10:37**
